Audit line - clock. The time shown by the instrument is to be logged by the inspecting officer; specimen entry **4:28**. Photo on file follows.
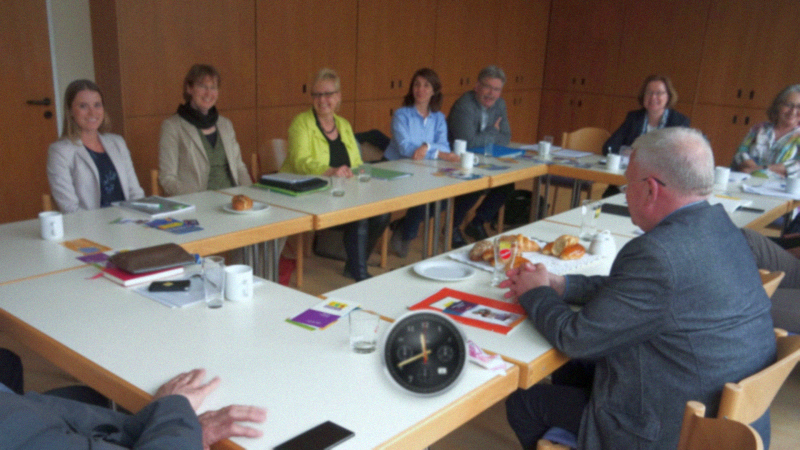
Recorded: **11:41**
